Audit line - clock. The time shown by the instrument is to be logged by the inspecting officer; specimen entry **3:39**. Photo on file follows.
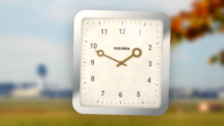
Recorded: **1:49**
